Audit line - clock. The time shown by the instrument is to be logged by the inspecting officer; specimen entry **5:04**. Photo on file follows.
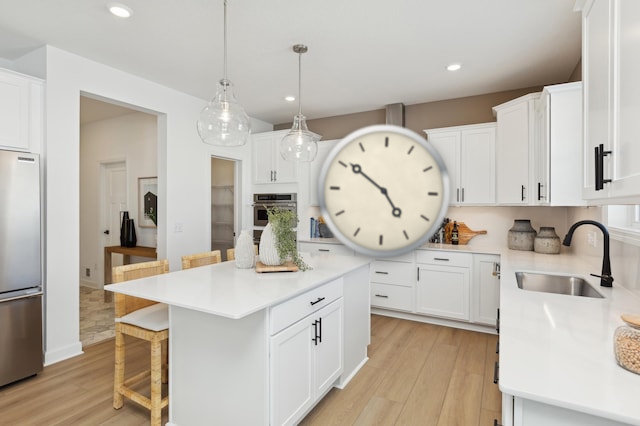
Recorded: **4:51**
